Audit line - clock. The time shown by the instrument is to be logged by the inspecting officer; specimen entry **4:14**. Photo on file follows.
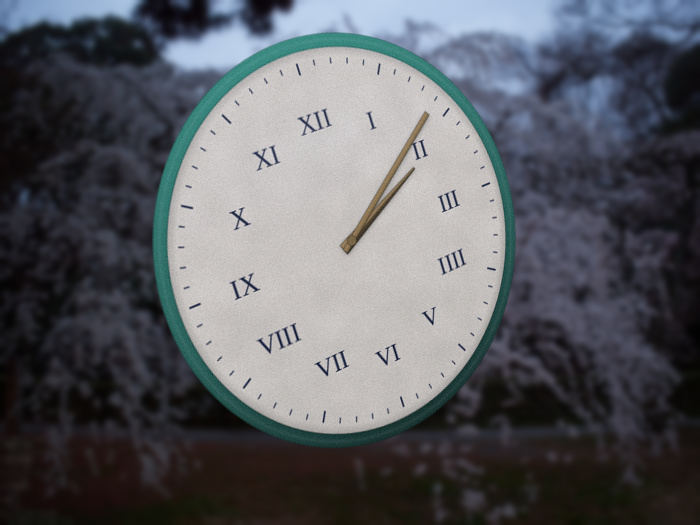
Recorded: **2:09**
